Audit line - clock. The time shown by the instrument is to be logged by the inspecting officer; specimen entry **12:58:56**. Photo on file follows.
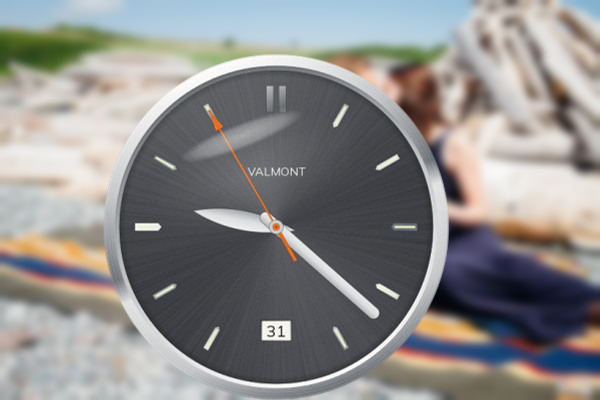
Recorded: **9:21:55**
